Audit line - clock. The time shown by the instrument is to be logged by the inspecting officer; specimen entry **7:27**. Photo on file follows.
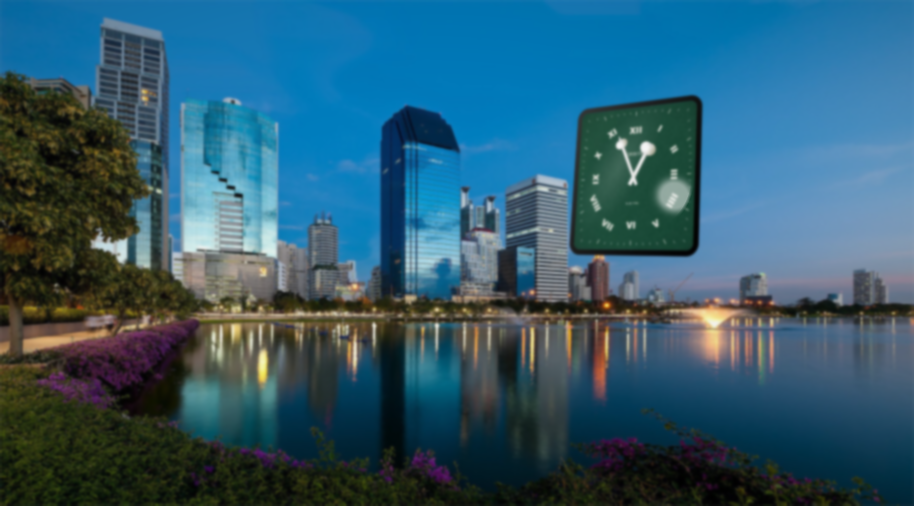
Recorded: **12:56**
